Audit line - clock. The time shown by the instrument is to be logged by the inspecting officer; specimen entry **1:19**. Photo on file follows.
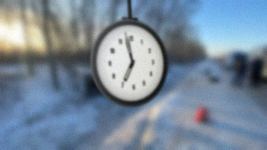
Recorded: **6:58**
